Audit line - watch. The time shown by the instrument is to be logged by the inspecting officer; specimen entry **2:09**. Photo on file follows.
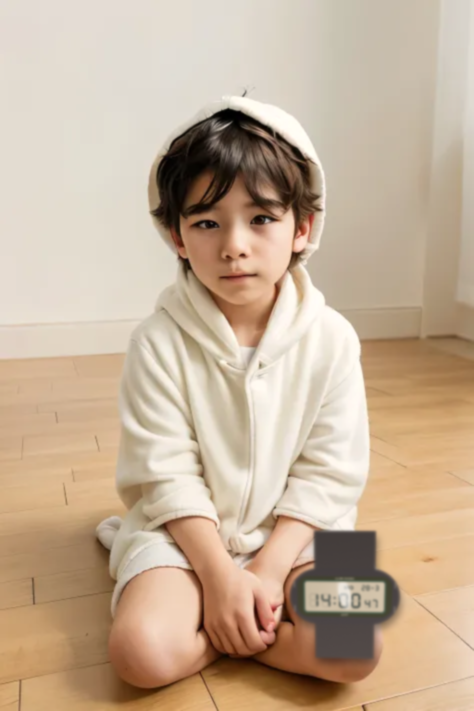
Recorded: **14:00**
